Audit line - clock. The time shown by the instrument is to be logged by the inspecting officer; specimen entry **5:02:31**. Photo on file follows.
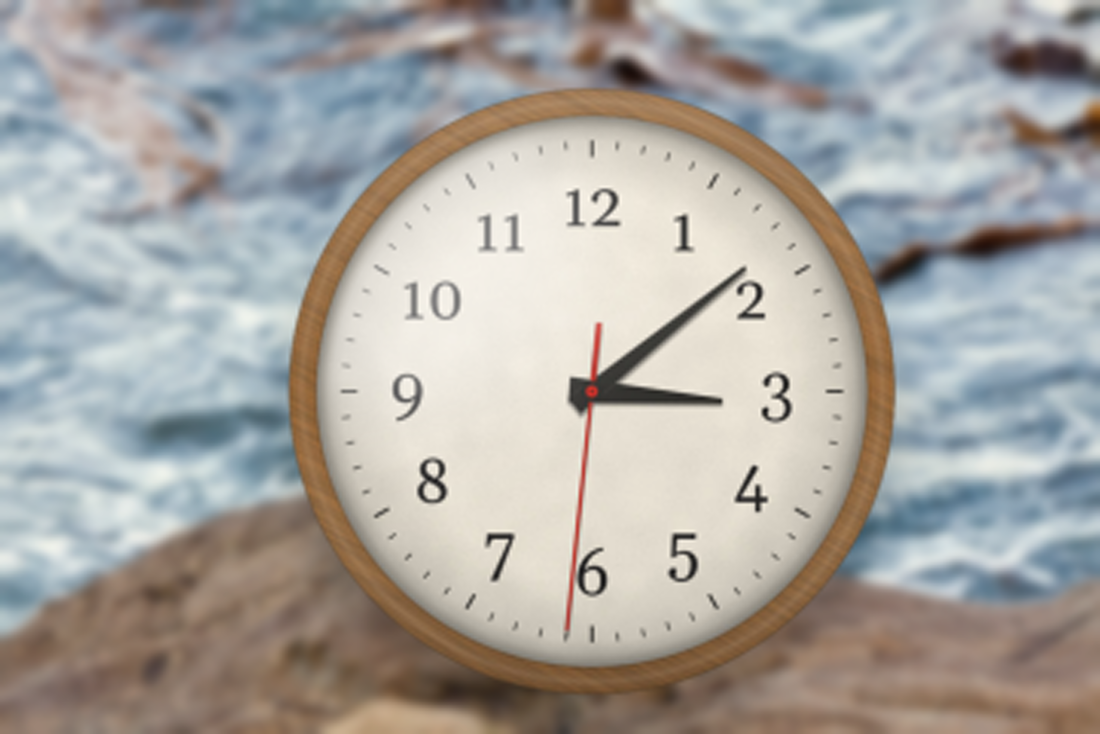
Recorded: **3:08:31**
